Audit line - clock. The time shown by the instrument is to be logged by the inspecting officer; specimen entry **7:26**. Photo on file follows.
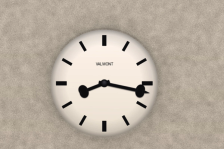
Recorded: **8:17**
